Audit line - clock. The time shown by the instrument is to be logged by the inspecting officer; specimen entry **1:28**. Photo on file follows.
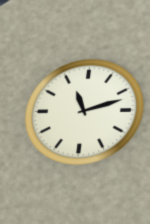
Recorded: **11:12**
